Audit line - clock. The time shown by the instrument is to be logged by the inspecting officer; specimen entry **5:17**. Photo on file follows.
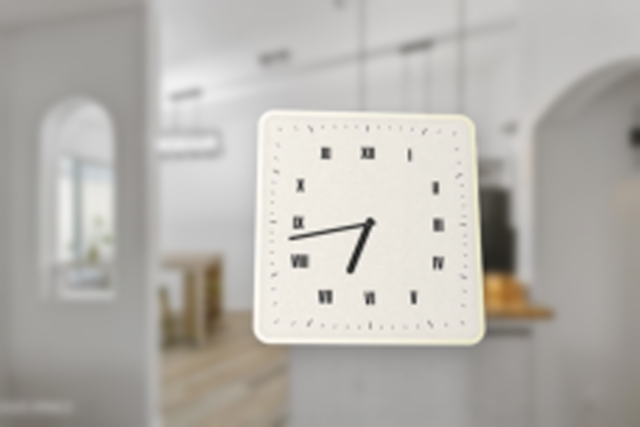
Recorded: **6:43**
